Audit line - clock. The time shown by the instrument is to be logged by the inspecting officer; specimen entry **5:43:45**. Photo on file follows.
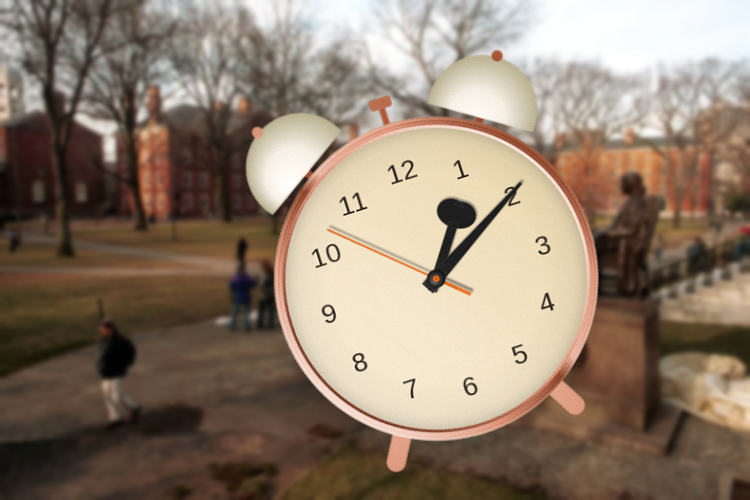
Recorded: **1:09:52**
